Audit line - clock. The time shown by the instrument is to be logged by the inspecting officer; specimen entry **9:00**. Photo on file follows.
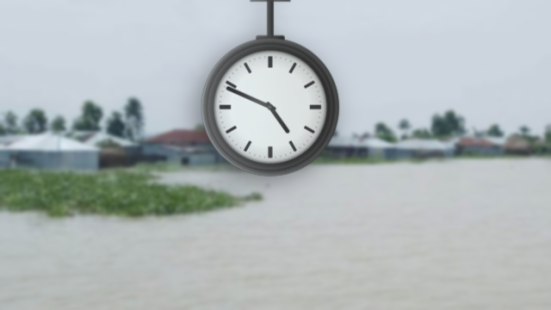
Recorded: **4:49**
